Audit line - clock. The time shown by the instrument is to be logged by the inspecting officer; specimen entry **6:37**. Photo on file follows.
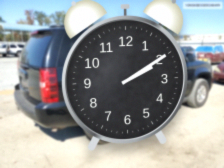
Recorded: **2:10**
